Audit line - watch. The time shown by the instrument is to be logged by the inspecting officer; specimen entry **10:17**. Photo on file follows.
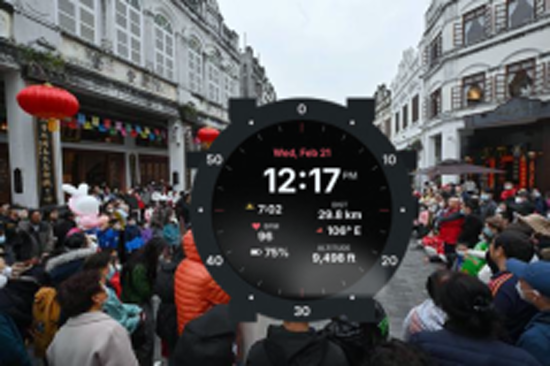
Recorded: **12:17**
